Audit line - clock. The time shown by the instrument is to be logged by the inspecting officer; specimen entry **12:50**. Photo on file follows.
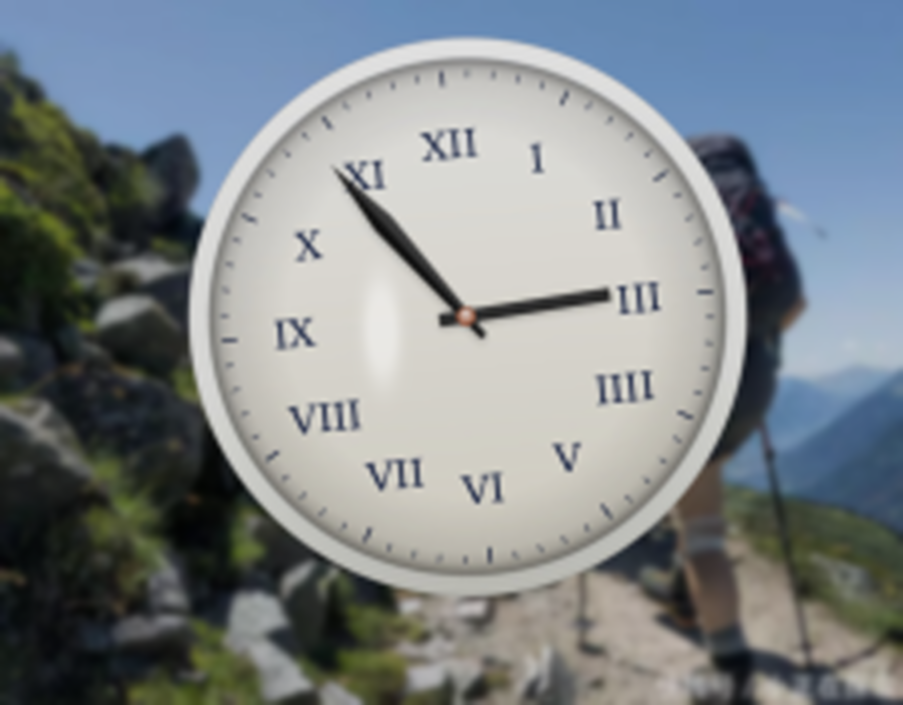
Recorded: **2:54**
